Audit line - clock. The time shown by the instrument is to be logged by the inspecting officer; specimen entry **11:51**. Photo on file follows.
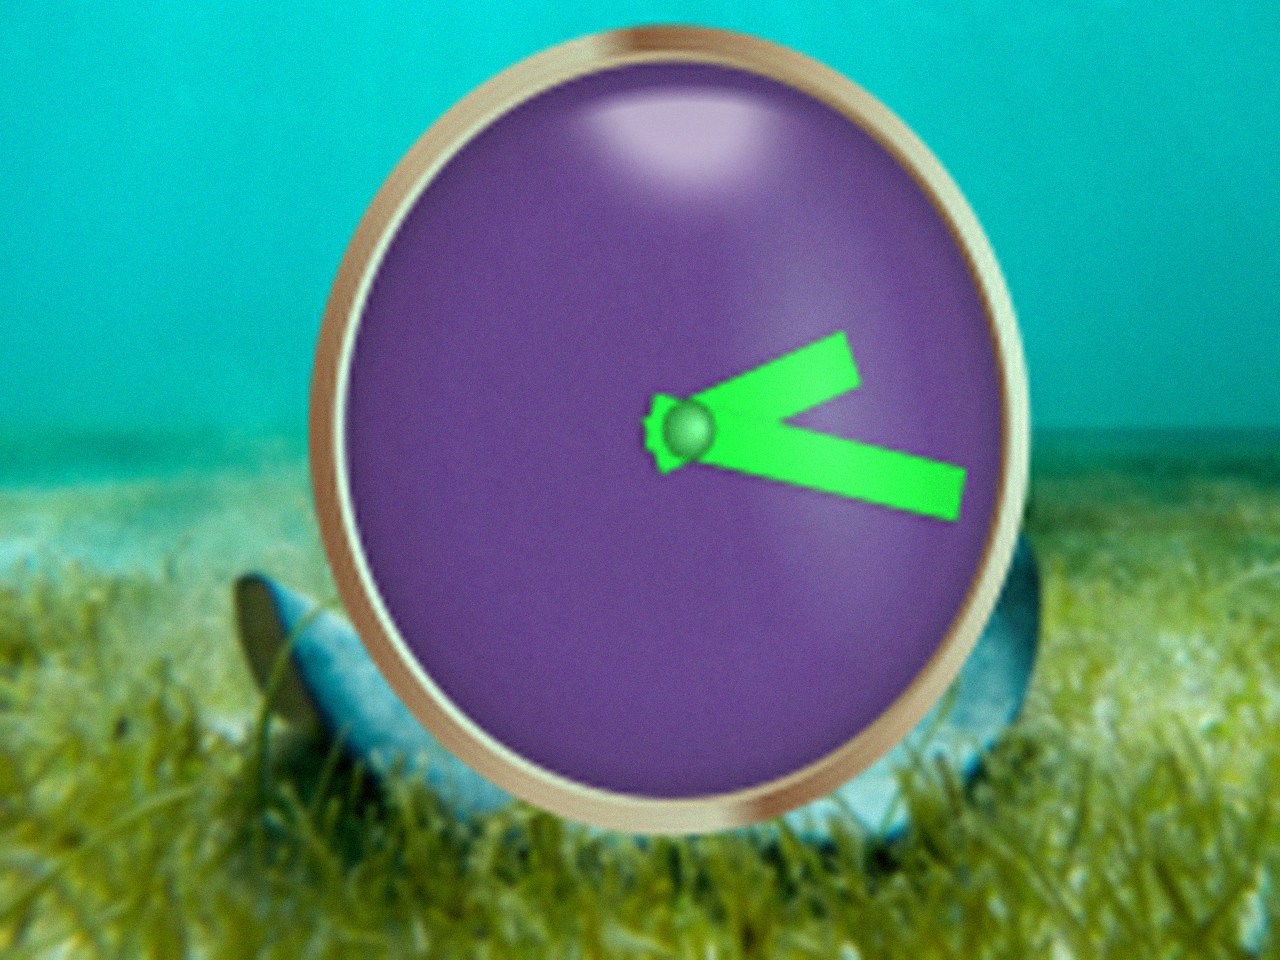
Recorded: **2:17**
